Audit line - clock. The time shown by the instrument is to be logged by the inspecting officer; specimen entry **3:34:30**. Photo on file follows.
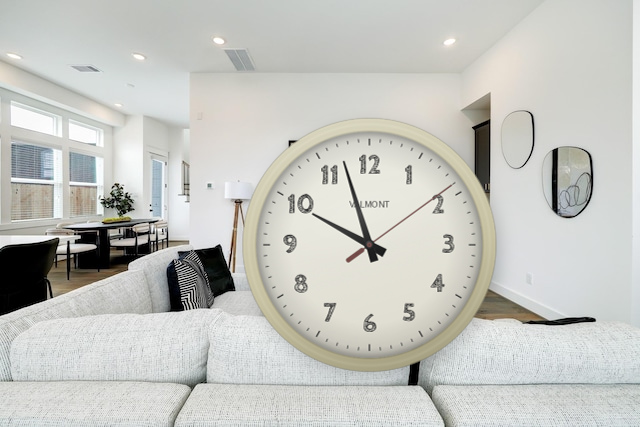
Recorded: **9:57:09**
